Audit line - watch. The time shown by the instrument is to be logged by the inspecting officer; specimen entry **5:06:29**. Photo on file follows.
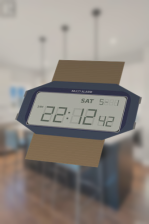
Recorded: **22:12:42**
